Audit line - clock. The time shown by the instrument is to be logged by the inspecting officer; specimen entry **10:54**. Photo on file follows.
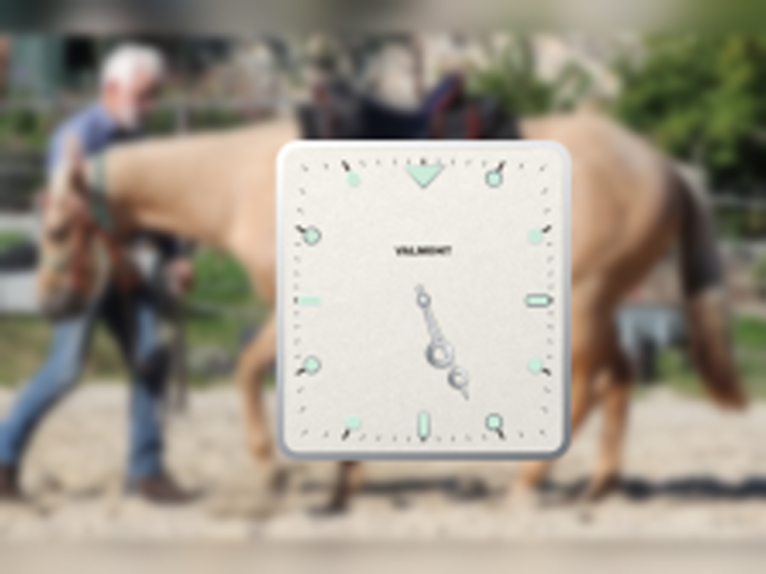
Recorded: **5:26**
